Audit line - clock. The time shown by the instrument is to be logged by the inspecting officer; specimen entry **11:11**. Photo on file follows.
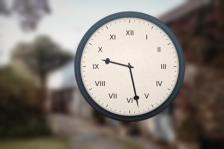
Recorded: **9:28**
